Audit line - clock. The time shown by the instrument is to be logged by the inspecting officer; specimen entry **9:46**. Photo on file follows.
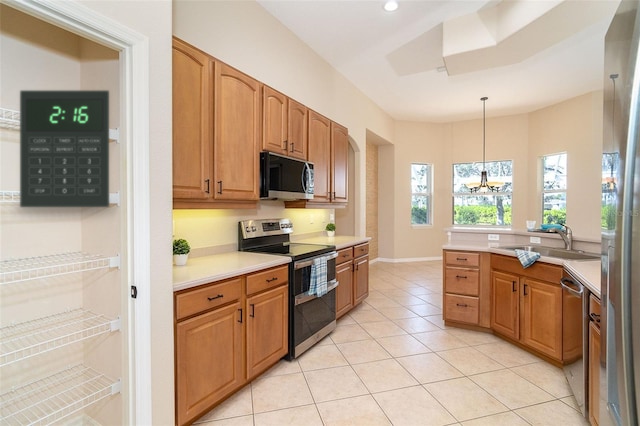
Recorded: **2:16**
